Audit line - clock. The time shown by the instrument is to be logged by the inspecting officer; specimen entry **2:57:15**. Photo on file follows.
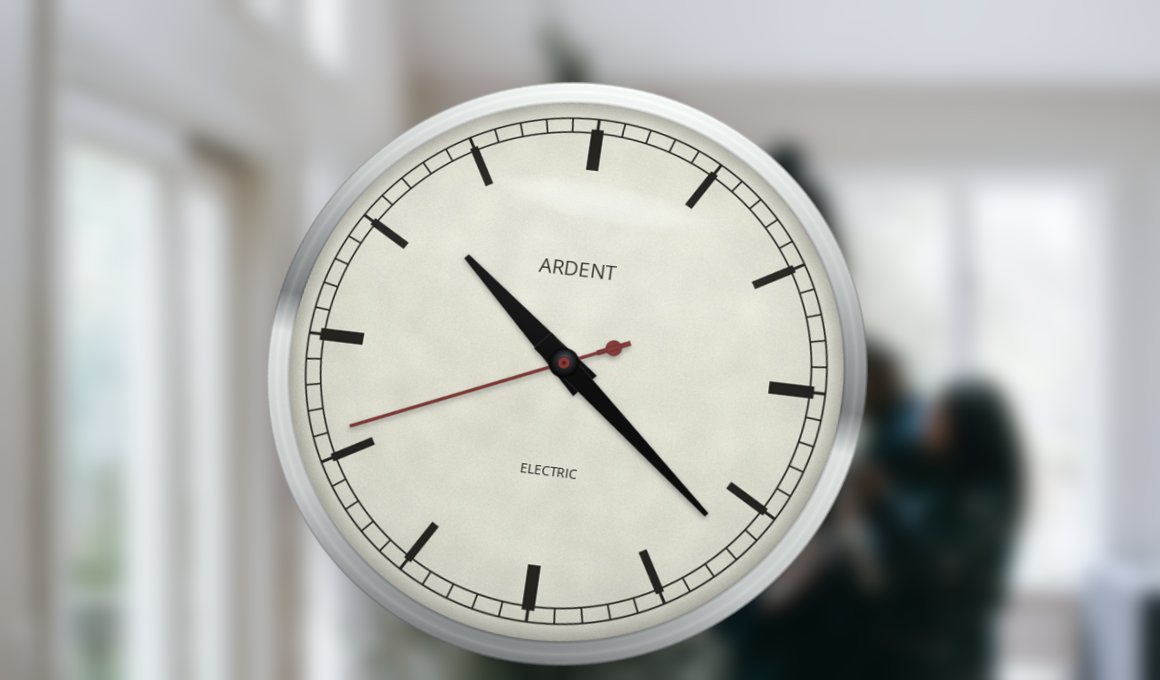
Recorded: **10:21:41**
